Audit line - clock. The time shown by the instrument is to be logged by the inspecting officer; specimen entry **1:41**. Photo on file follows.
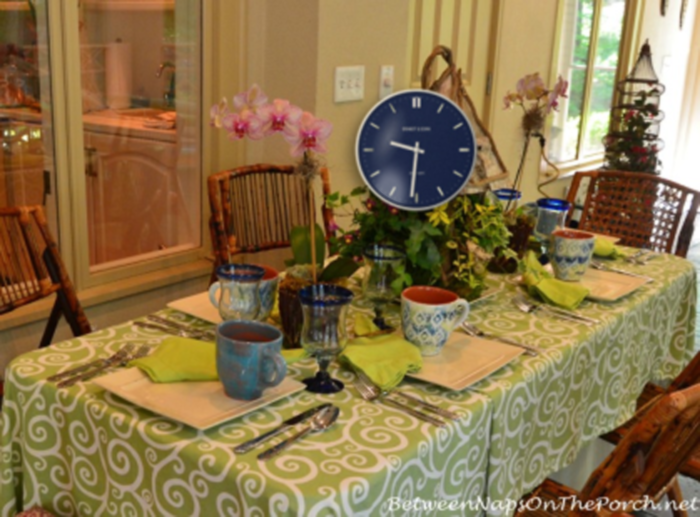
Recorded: **9:31**
